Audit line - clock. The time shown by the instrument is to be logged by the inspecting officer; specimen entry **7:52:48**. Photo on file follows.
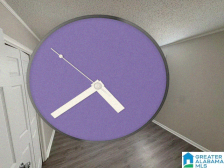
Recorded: **4:38:52**
